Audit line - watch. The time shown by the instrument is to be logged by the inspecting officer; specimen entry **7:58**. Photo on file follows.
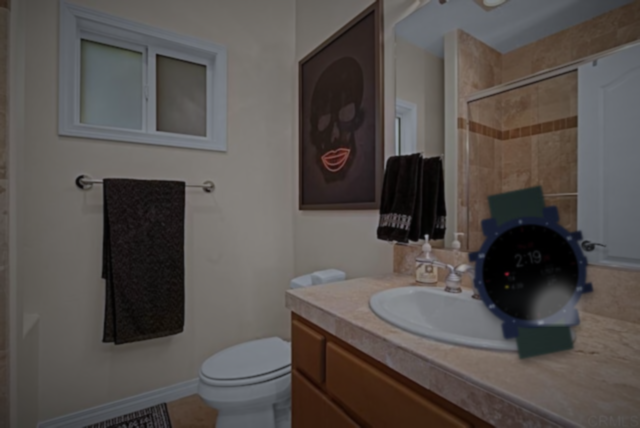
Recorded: **2:19**
